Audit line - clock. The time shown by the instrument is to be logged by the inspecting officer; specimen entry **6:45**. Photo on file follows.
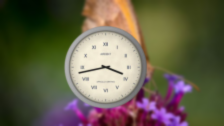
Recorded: **3:43**
